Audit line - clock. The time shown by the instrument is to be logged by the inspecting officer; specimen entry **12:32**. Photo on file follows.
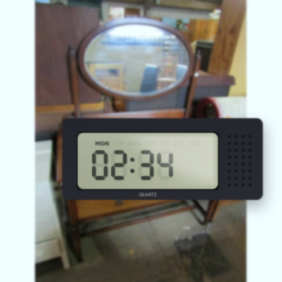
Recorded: **2:34**
